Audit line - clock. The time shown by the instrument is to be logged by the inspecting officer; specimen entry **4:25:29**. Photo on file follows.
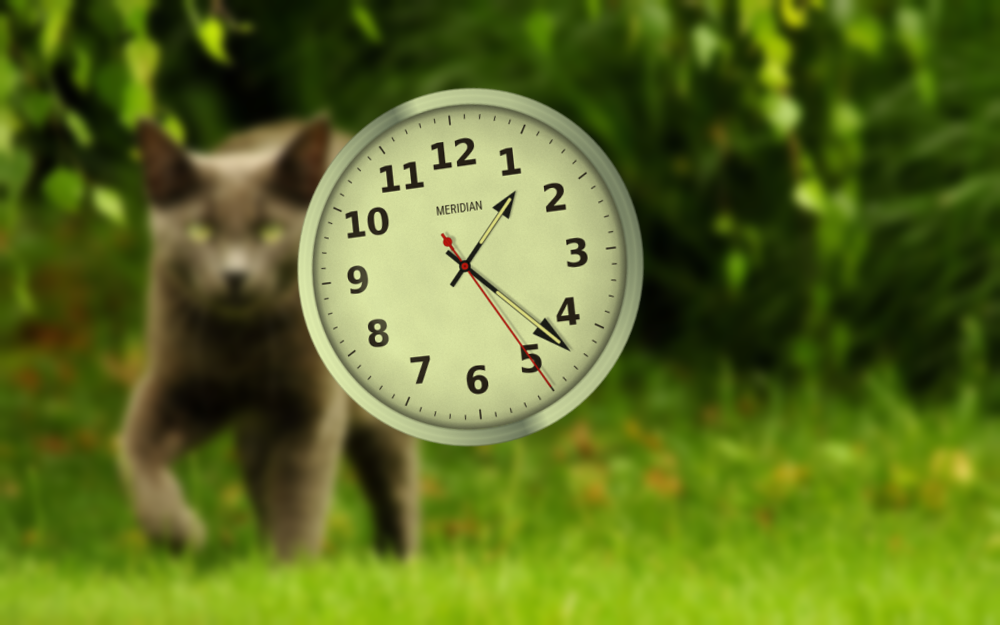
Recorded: **1:22:25**
